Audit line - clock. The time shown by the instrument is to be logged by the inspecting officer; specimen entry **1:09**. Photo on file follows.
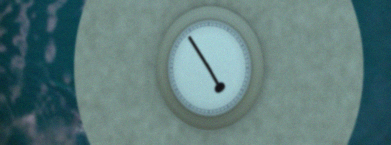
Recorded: **4:54**
